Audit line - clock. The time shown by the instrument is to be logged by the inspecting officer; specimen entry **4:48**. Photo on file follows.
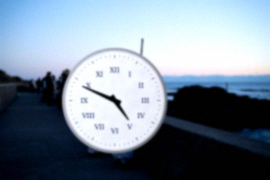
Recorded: **4:49**
